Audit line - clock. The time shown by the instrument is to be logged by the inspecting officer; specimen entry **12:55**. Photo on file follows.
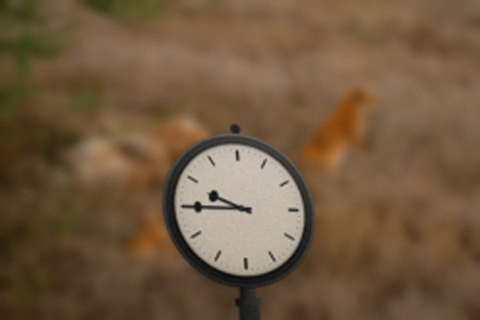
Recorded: **9:45**
